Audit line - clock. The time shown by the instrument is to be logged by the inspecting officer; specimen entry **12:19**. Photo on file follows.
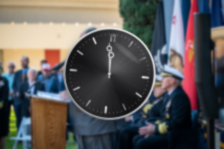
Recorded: **11:59**
